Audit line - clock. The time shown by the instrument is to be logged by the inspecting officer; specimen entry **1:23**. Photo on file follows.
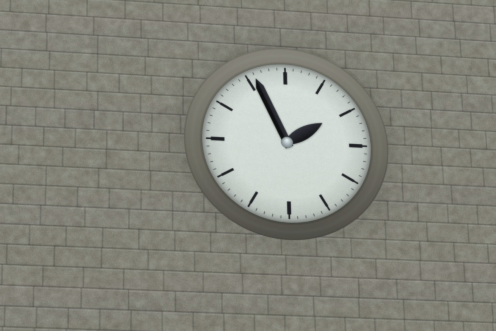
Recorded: **1:56**
